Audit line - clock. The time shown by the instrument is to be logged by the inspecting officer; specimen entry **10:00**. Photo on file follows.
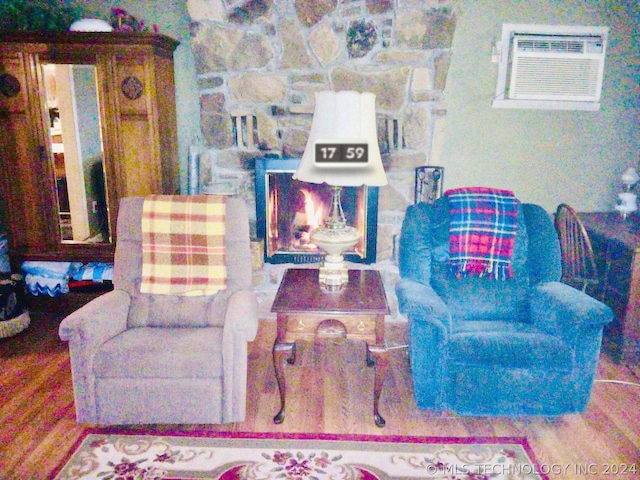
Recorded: **17:59**
